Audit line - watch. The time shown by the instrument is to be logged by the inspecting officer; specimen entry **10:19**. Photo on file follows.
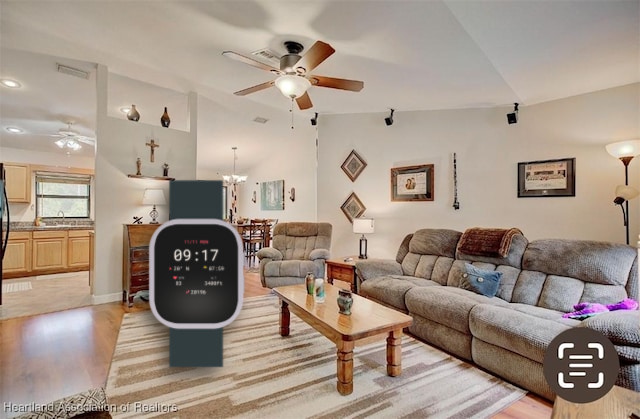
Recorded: **9:17**
